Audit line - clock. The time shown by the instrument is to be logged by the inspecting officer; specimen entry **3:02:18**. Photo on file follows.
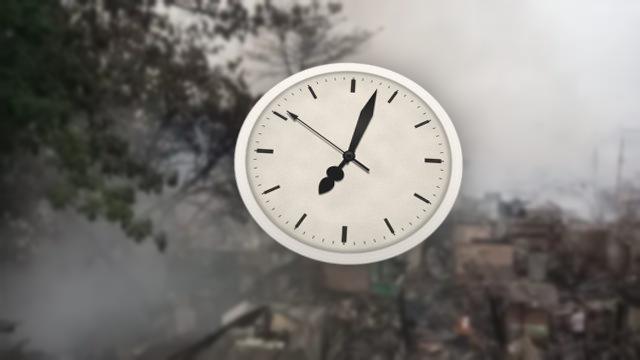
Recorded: **7:02:51**
